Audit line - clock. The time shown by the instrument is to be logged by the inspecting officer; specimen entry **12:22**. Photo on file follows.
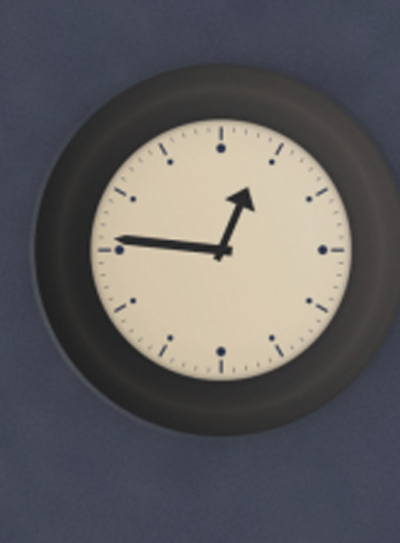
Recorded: **12:46**
